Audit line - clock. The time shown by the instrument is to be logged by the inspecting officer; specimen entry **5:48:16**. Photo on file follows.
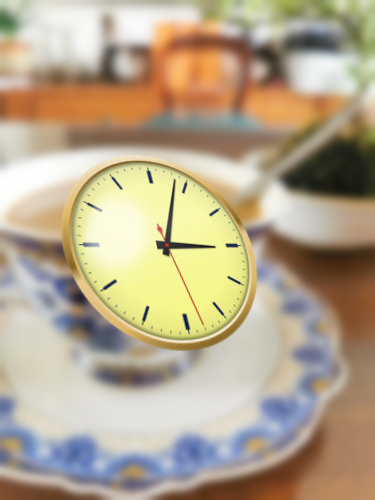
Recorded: **3:03:28**
